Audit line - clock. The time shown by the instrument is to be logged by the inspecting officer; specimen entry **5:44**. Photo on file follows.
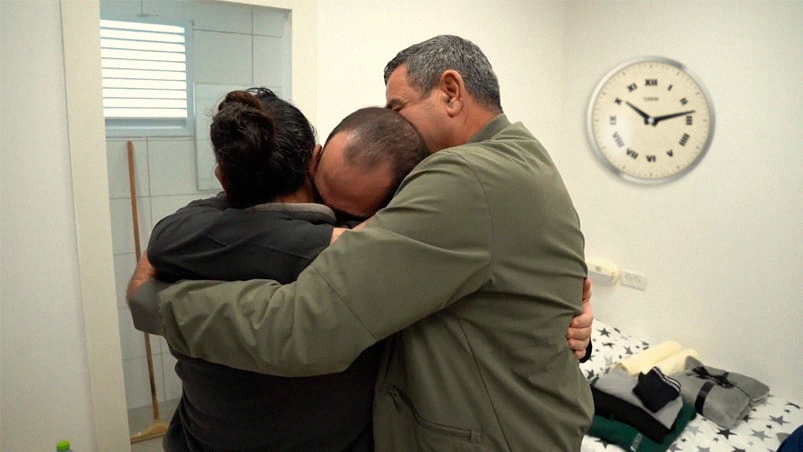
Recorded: **10:13**
